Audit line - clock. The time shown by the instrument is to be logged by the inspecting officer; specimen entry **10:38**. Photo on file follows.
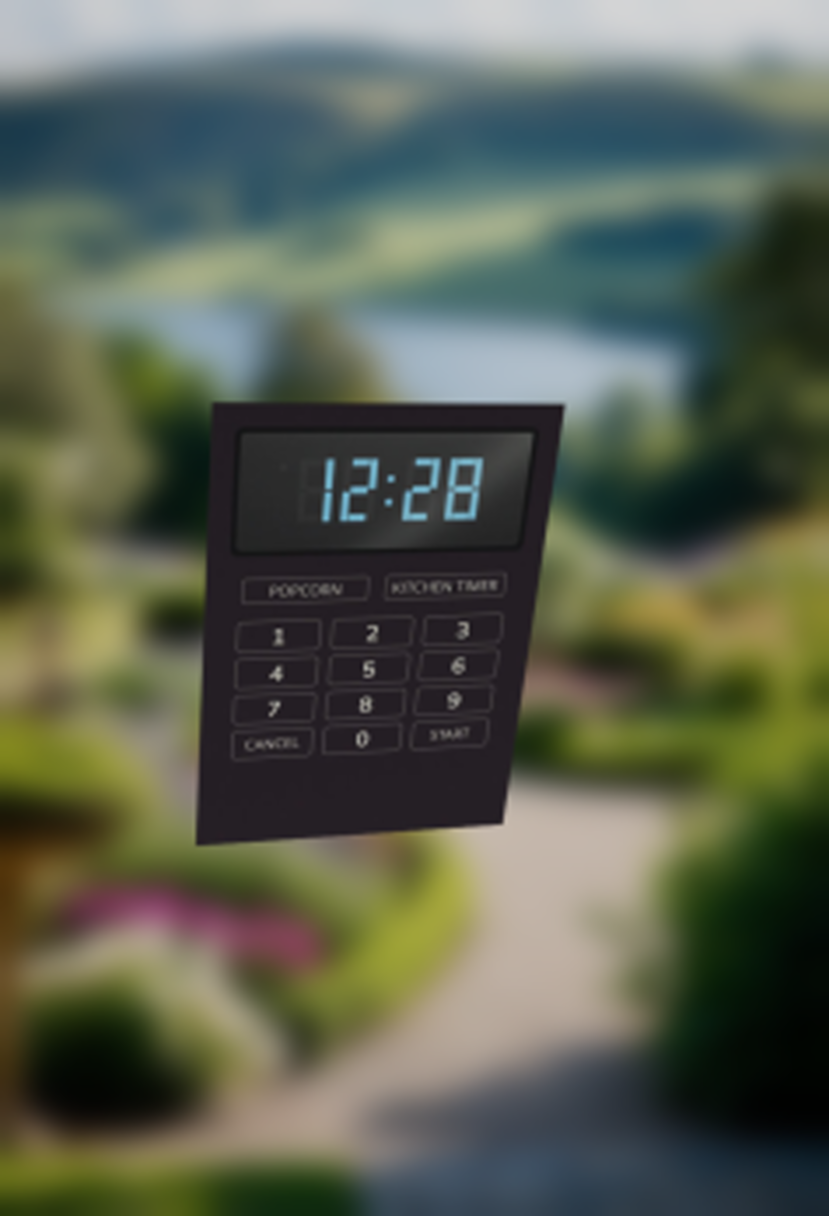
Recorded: **12:28**
